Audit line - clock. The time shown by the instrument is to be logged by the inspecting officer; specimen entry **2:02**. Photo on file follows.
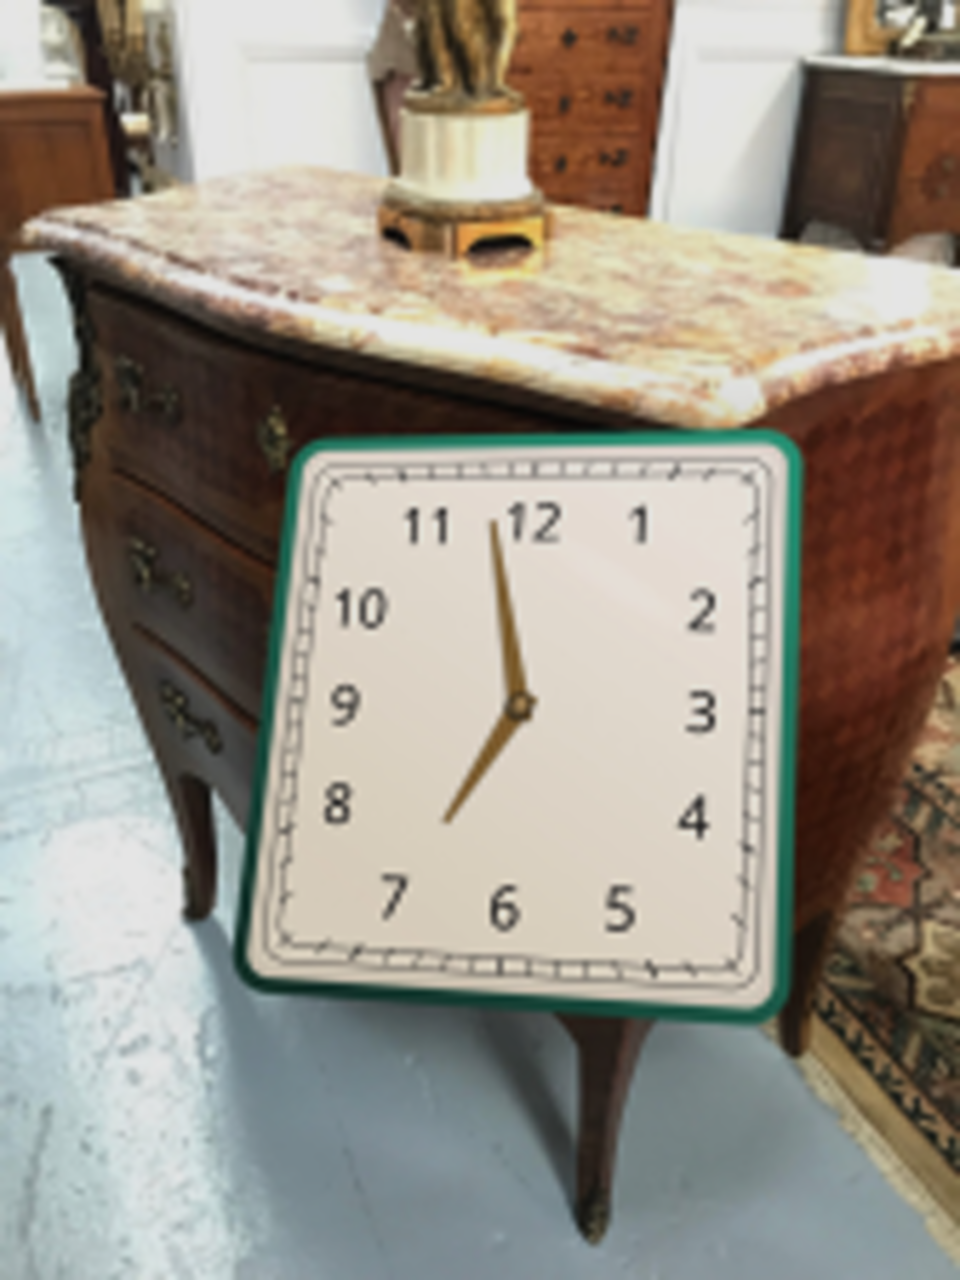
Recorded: **6:58**
